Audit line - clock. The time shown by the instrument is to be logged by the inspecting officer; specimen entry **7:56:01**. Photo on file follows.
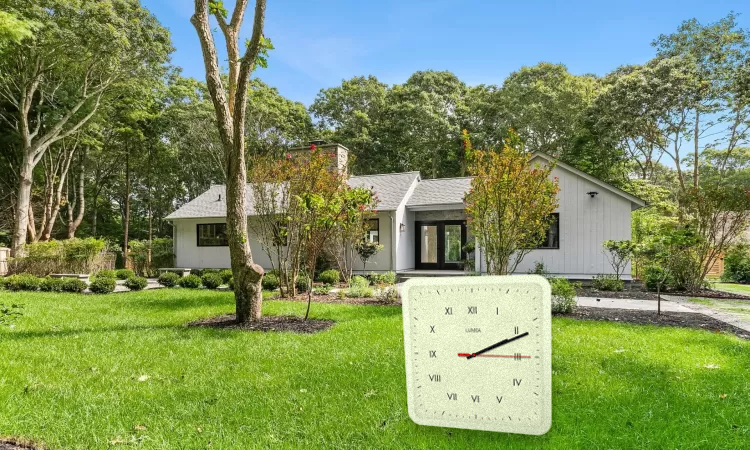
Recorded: **2:11:15**
